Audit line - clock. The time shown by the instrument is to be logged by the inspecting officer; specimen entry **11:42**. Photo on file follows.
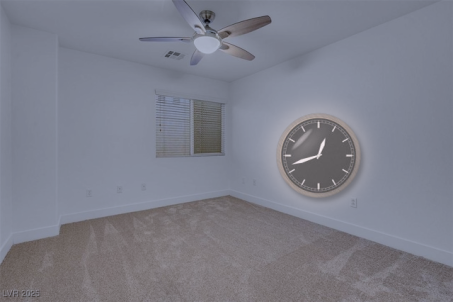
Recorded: **12:42**
